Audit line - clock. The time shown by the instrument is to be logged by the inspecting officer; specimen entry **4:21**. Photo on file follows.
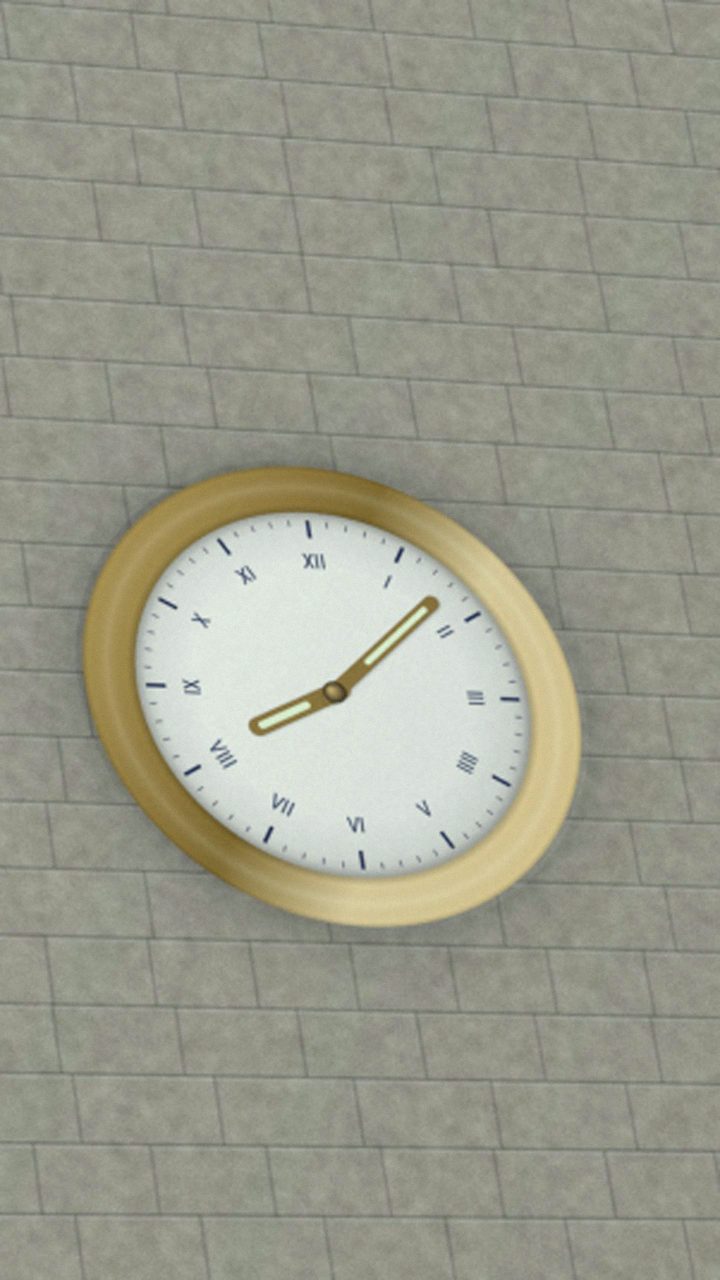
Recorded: **8:08**
